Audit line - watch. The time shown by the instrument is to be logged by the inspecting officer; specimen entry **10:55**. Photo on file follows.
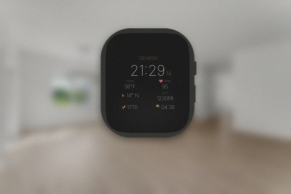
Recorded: **21:29**
